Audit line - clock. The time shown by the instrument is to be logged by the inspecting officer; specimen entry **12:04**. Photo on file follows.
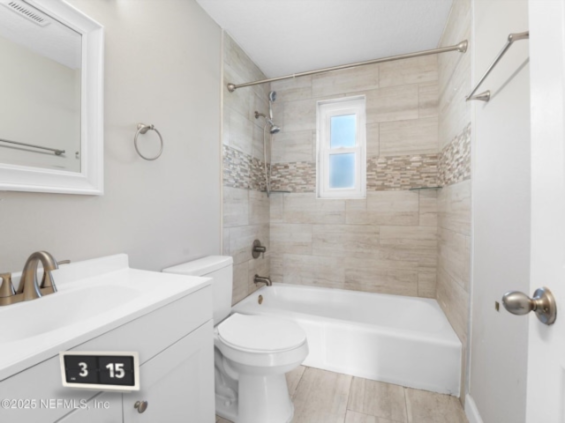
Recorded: **3:15**
